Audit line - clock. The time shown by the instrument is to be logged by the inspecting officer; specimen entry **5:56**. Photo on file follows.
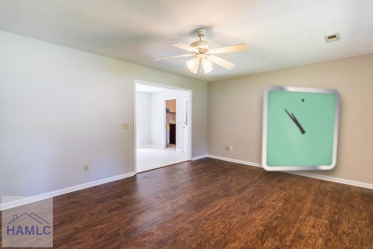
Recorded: **10:53**
